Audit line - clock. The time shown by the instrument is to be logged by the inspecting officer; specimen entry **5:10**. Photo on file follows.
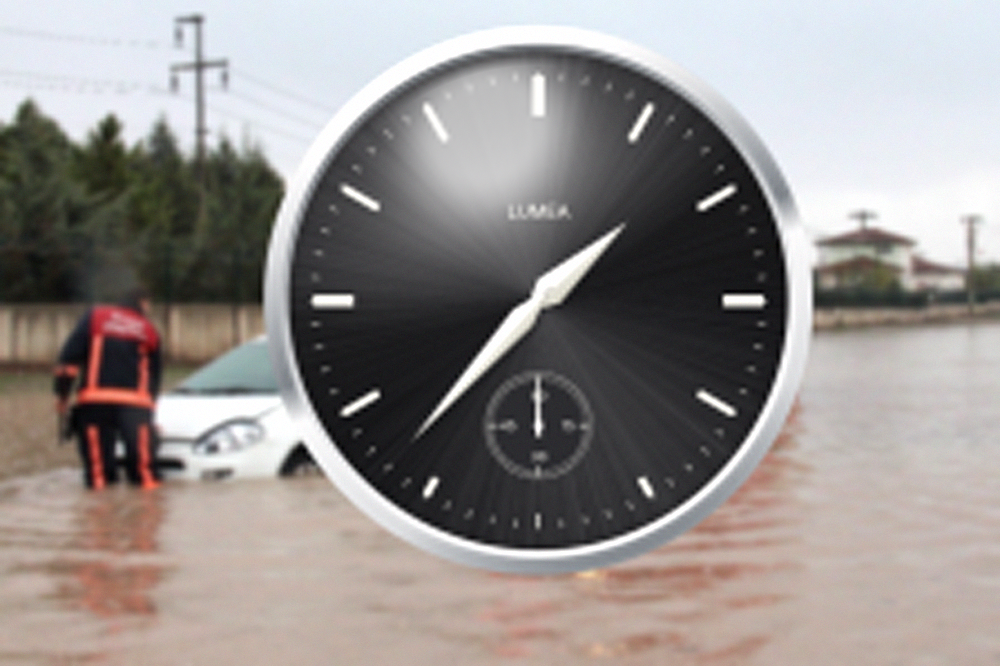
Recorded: **1:37**
